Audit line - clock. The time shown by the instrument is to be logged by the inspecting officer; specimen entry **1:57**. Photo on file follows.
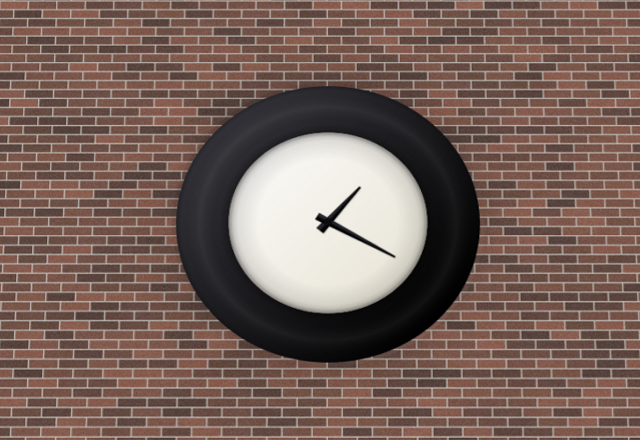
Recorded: **1:20**
